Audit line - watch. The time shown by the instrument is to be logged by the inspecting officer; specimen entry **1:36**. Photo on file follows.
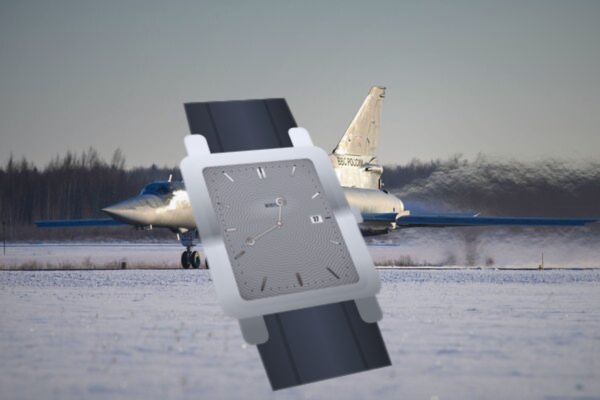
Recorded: **12:41**
